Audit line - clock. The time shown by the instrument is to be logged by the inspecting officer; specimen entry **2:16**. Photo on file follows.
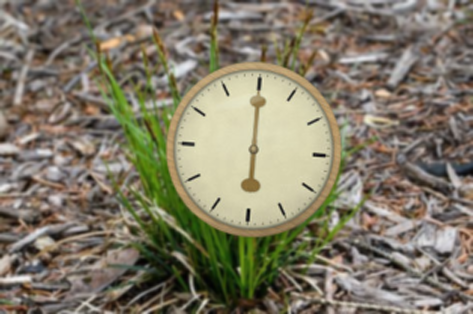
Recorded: **6:00**
